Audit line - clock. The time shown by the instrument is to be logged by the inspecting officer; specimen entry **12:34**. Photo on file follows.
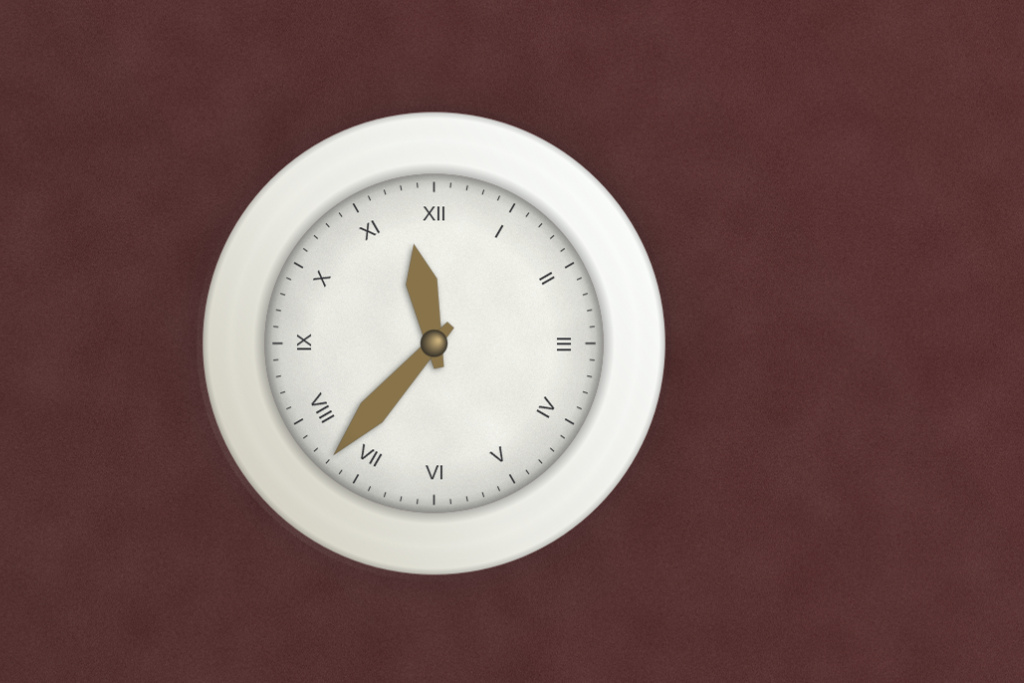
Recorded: **11:37**
